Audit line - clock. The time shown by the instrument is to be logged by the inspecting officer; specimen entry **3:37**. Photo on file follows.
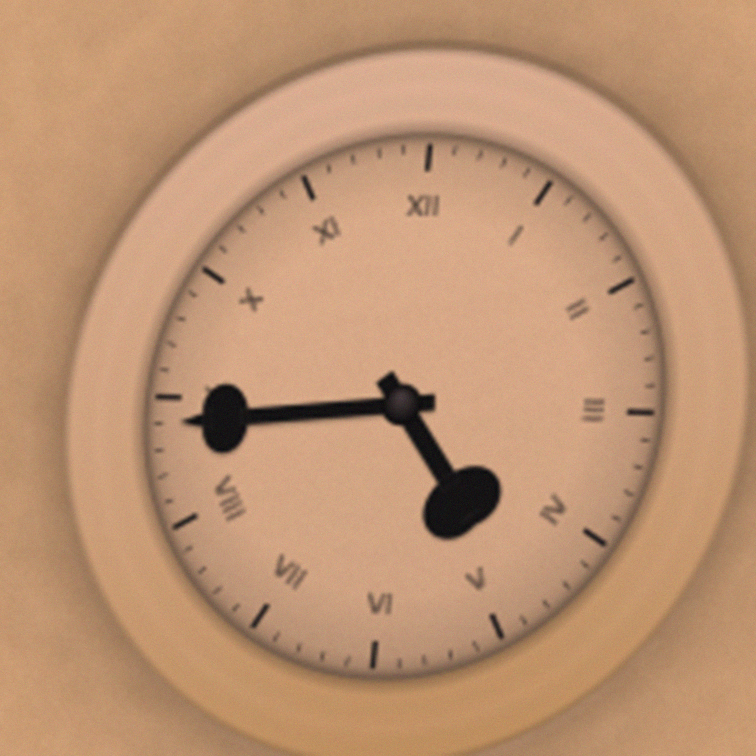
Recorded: **4:44**
